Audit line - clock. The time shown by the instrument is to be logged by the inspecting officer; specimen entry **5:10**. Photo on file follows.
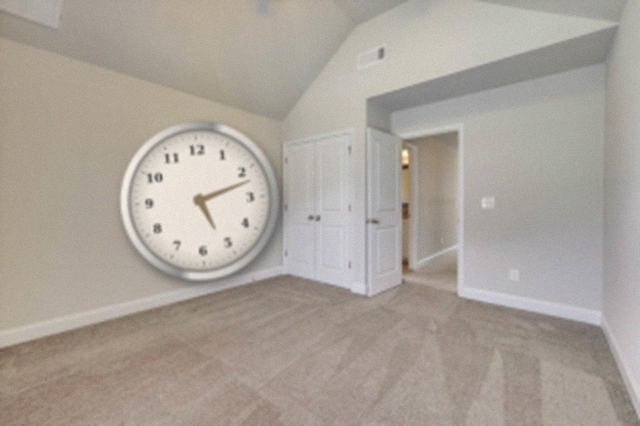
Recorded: **5:12**
